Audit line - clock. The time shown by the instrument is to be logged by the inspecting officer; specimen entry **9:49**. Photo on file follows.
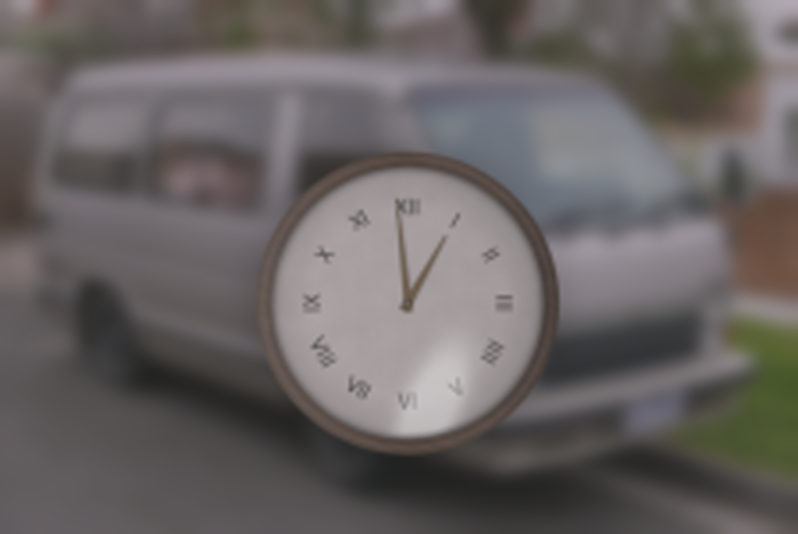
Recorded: **12:59**
